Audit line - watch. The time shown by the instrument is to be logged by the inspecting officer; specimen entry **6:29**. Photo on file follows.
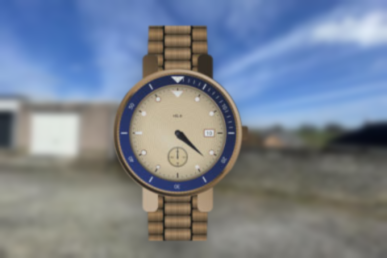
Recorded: **4:22**
